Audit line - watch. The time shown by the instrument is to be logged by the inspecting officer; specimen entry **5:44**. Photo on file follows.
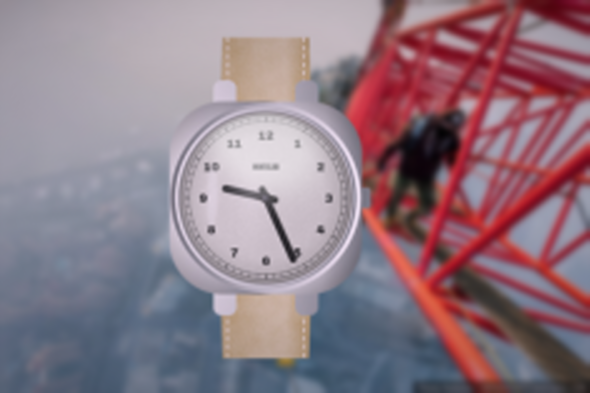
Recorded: **9:26**
